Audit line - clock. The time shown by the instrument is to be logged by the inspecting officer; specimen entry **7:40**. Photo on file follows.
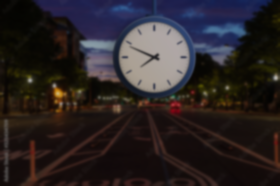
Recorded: **7:49**
